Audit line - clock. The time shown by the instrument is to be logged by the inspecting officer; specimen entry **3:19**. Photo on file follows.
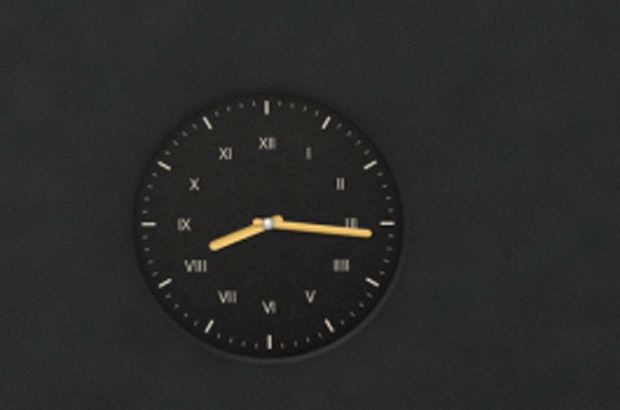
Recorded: **8:16**
